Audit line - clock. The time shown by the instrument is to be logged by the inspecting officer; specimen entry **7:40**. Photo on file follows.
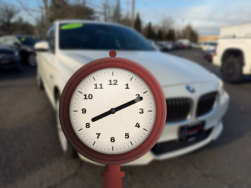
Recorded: **8:11**
